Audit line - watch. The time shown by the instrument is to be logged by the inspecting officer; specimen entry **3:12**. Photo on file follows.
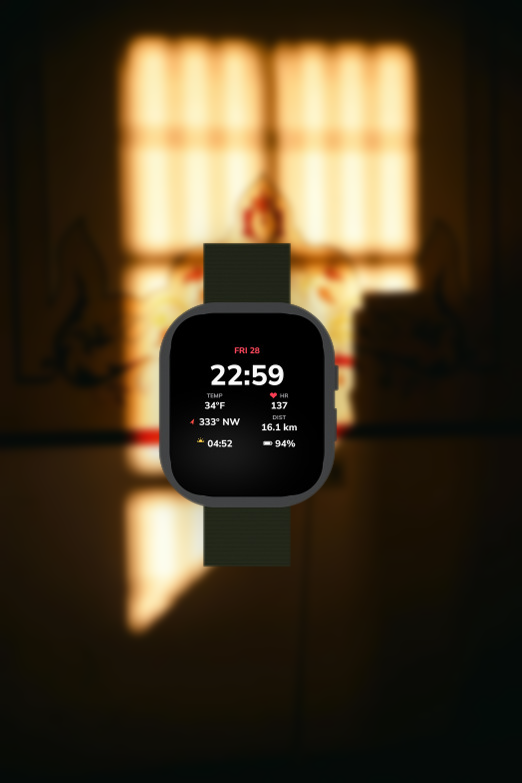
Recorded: **22:59**
